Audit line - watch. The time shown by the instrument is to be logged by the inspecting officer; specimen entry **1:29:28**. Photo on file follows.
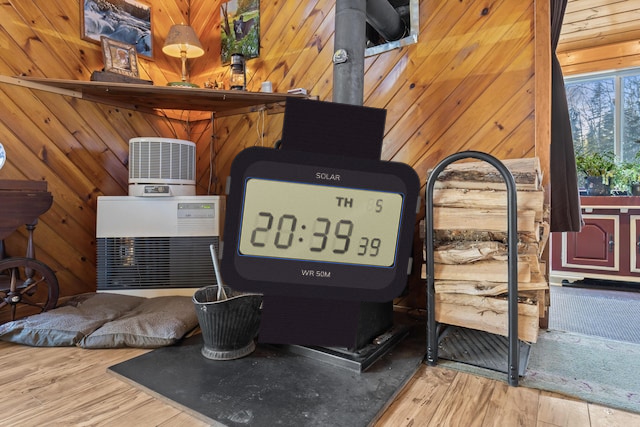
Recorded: **20:39:39**
